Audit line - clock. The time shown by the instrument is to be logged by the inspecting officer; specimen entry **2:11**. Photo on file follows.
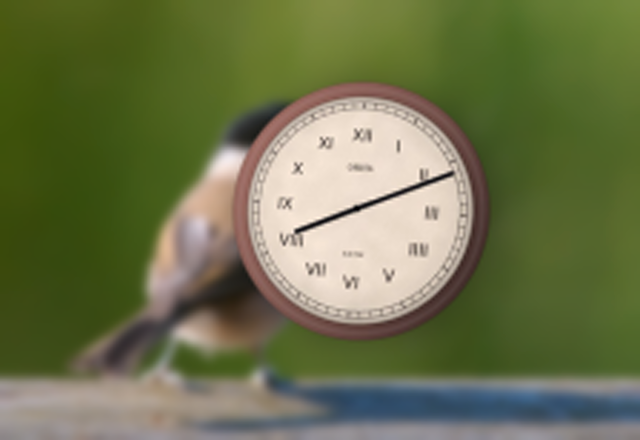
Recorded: **8:11**
